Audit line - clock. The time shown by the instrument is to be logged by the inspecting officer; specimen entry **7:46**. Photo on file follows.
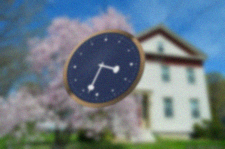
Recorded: **3:33**
